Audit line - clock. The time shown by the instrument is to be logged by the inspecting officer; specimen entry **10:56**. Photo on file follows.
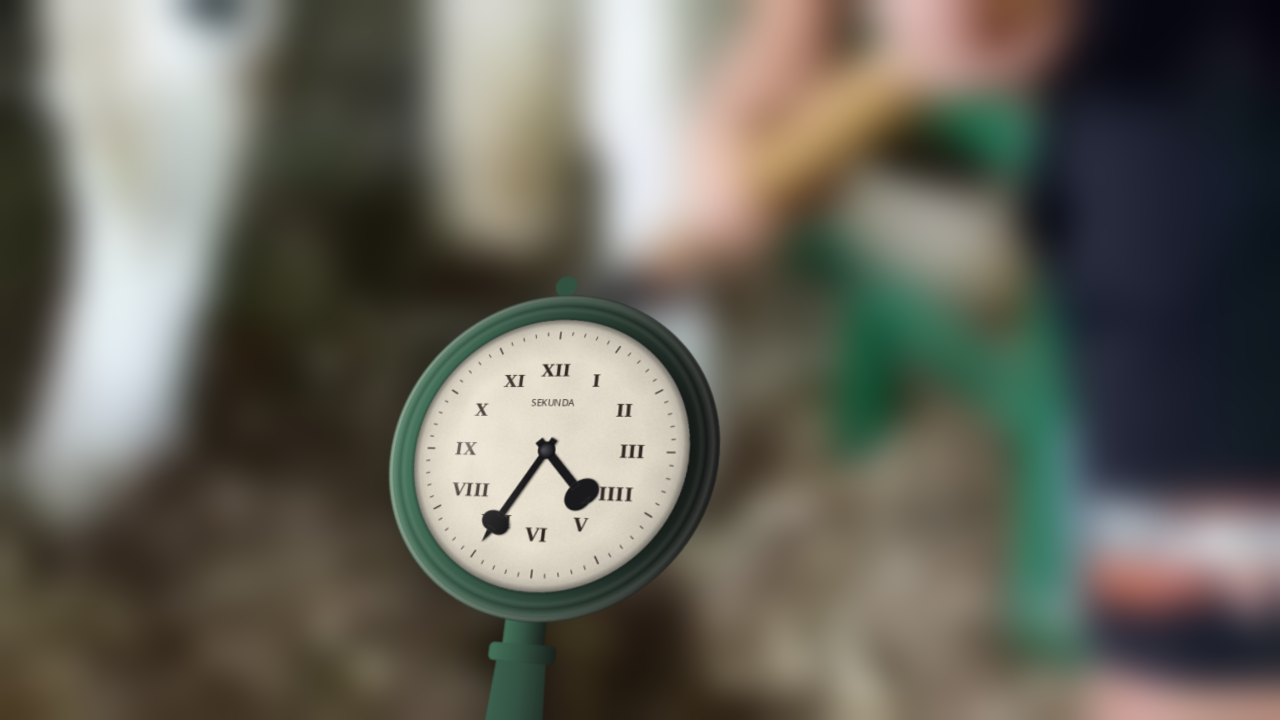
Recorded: **4:35**
